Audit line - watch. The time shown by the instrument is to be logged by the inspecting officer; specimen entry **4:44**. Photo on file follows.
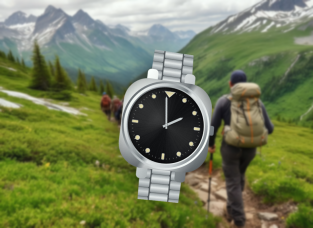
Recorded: **1:59**
